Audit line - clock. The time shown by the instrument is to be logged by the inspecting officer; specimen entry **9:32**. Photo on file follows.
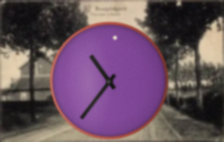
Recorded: **10:35**
